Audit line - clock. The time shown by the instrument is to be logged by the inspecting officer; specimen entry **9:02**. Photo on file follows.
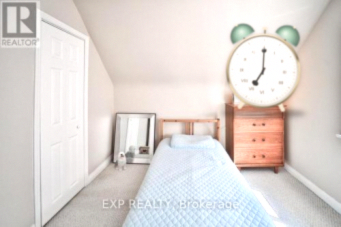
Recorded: **7:00**
